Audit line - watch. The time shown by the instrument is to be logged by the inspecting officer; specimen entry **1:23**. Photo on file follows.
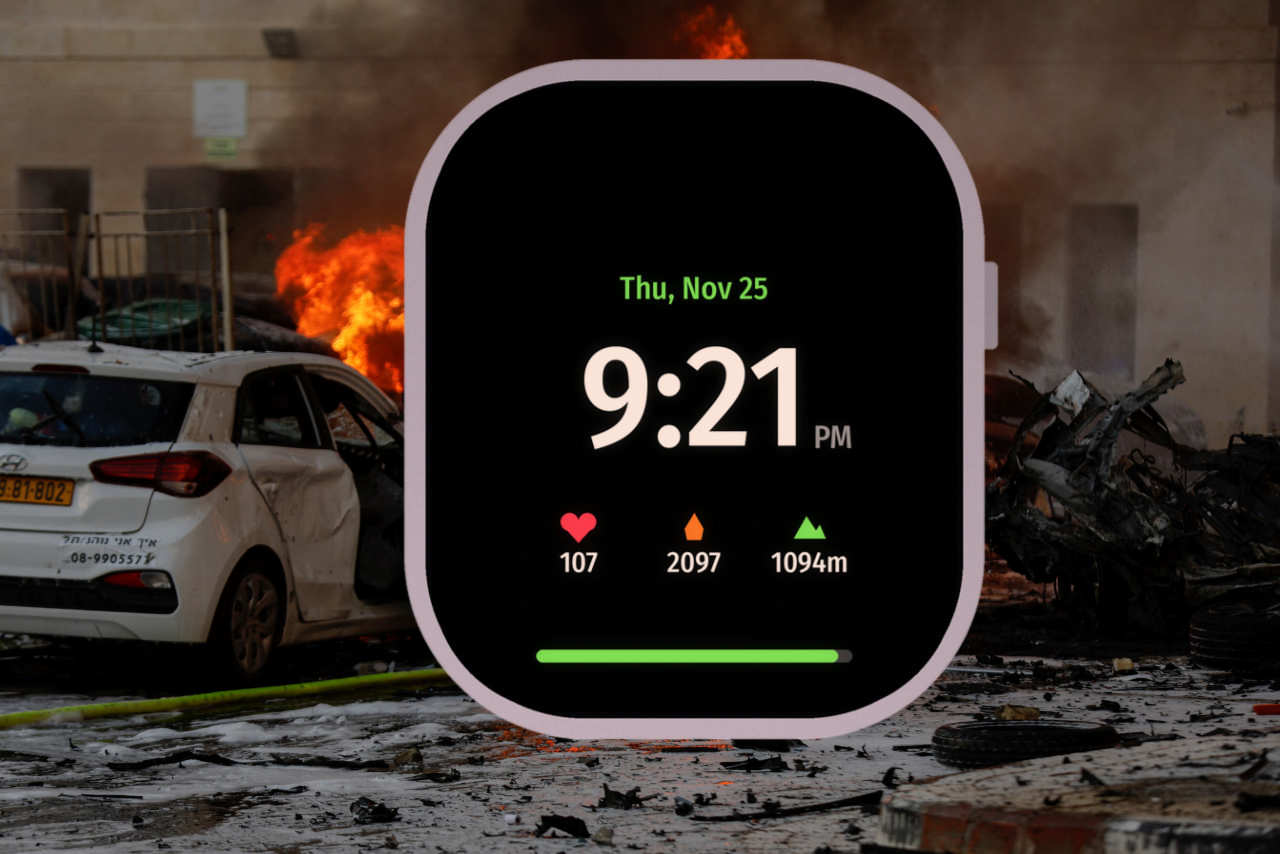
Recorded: **9:21**
